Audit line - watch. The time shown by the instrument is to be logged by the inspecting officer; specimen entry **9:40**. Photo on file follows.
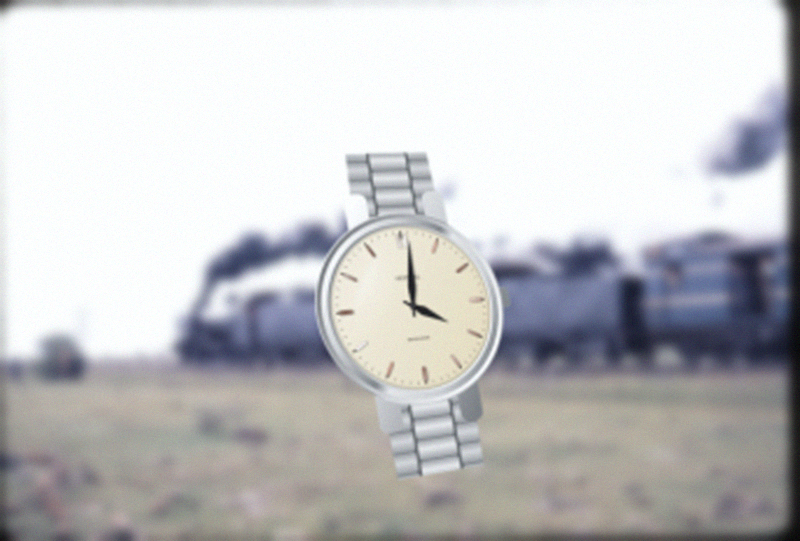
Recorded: **4:01**
